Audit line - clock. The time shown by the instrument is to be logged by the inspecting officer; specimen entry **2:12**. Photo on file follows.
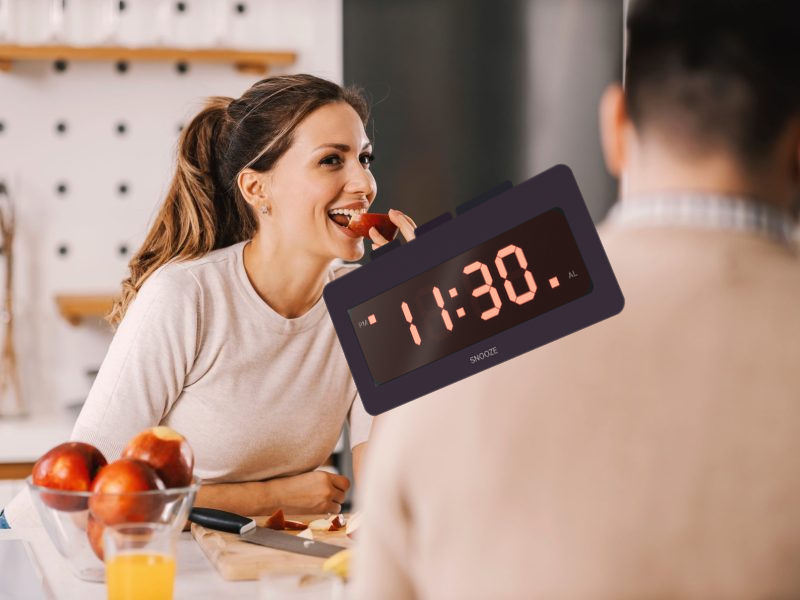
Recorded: **11:30**
